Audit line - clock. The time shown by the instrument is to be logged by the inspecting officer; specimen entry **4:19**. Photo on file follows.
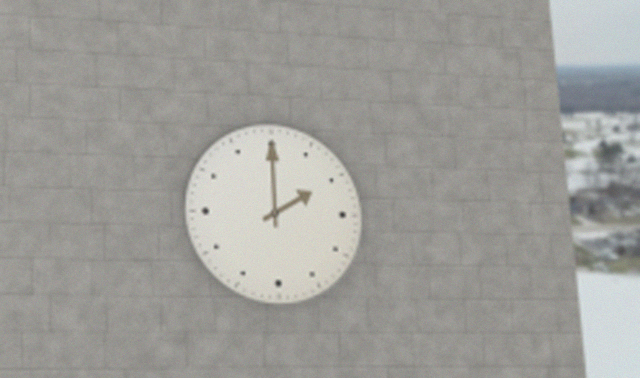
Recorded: **2:00**
